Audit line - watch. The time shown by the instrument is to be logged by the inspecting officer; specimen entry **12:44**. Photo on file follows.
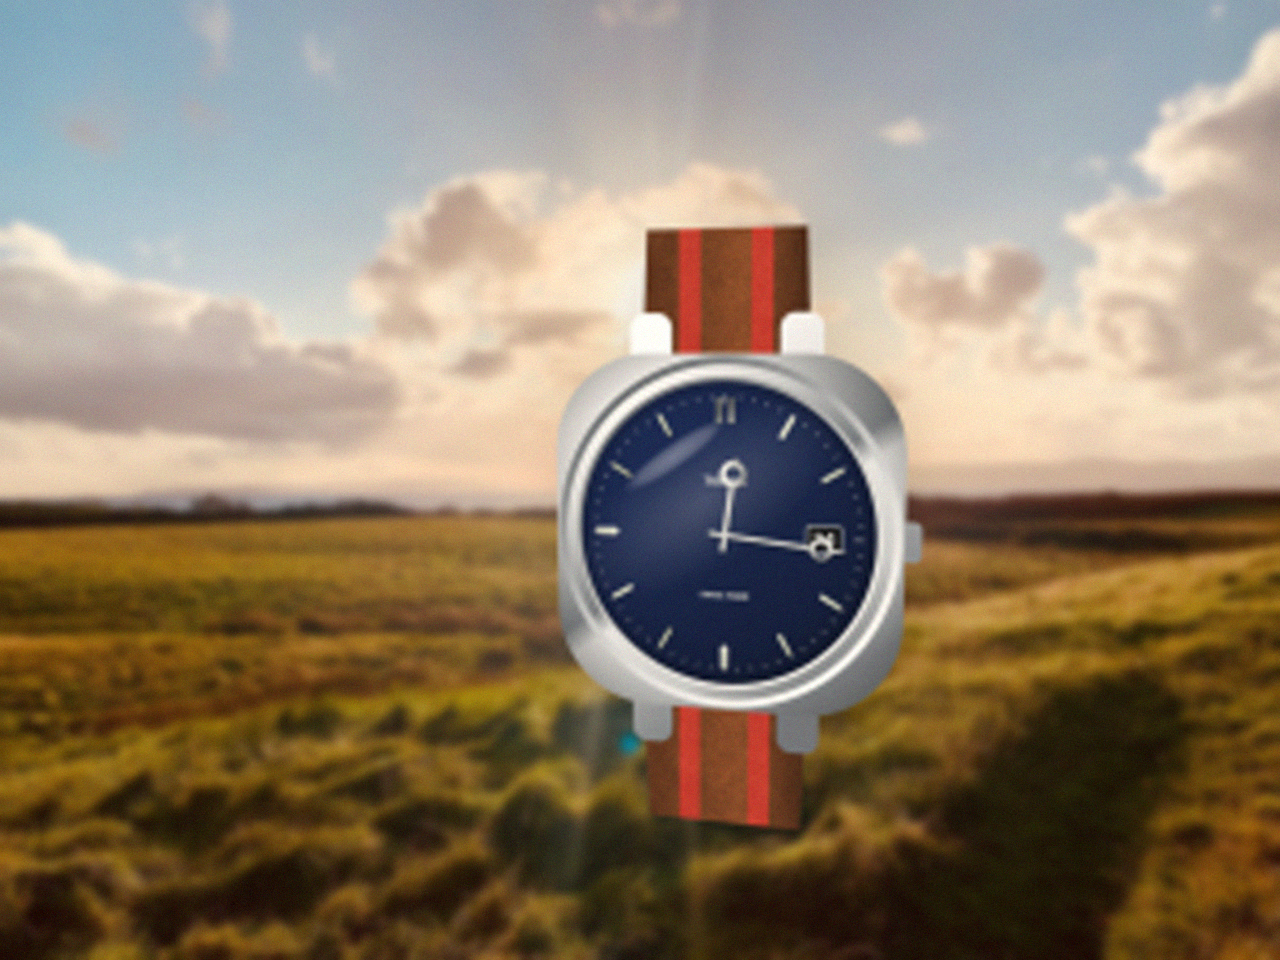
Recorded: **12:16**
